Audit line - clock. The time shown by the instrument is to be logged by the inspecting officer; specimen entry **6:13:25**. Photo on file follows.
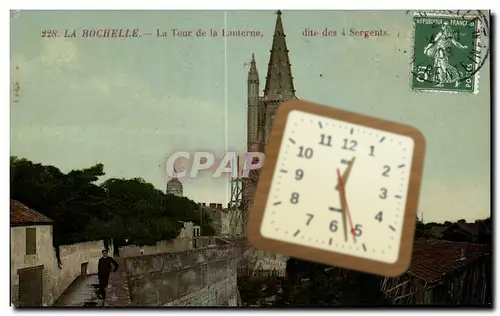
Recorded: **12:27:26**
